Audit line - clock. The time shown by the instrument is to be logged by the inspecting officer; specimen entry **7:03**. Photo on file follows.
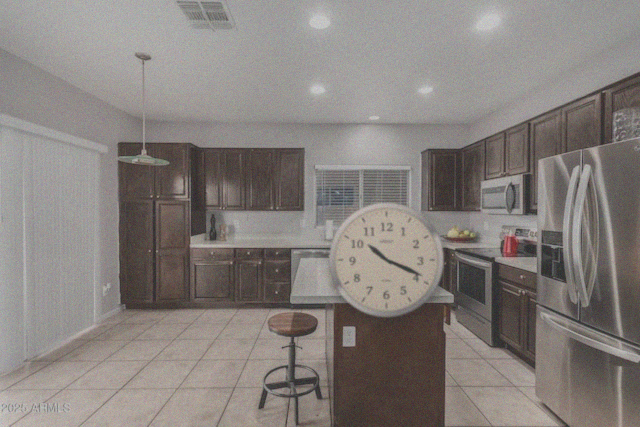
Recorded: **10:19**
